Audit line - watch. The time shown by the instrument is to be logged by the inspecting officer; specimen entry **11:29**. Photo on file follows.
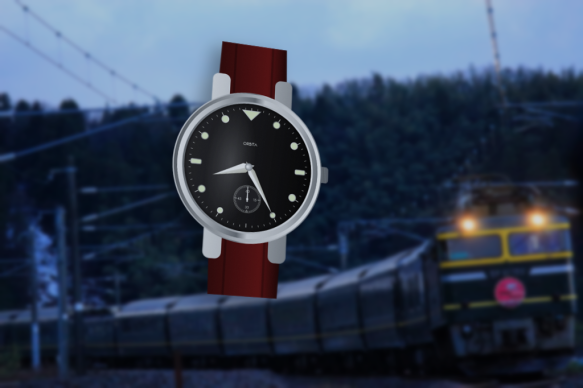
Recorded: **8:25**
